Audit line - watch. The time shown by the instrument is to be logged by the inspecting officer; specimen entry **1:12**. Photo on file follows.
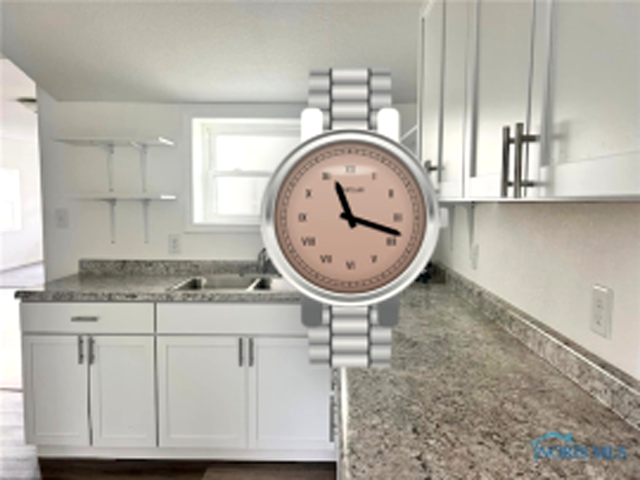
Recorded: **11:18**
